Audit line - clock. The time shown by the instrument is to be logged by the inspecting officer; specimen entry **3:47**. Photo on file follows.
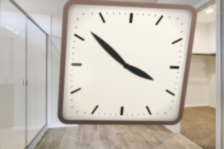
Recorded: **3:52**
